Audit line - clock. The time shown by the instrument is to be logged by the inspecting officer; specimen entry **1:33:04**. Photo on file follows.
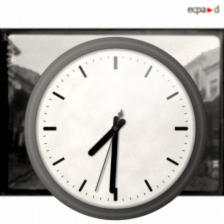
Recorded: **7:30:33**
